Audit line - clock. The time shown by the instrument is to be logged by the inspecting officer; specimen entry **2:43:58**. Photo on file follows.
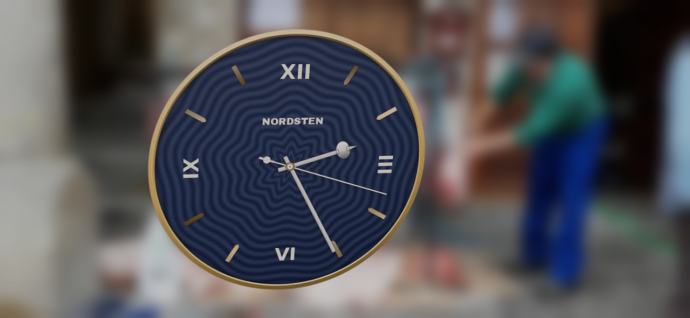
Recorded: **2:25:18**
